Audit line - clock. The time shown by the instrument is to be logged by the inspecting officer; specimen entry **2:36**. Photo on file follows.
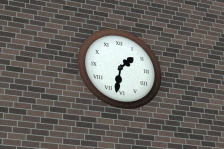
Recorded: **1:32**
